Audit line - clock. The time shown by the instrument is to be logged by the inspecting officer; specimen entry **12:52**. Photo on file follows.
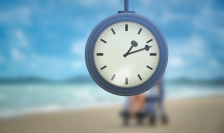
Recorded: **1:12**
